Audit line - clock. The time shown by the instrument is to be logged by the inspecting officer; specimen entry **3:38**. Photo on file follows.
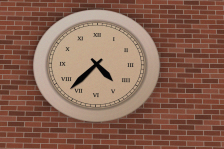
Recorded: **4:37**
